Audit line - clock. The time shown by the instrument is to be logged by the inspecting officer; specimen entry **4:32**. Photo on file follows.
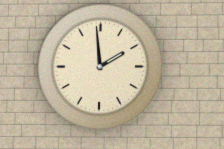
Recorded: **1:59**
